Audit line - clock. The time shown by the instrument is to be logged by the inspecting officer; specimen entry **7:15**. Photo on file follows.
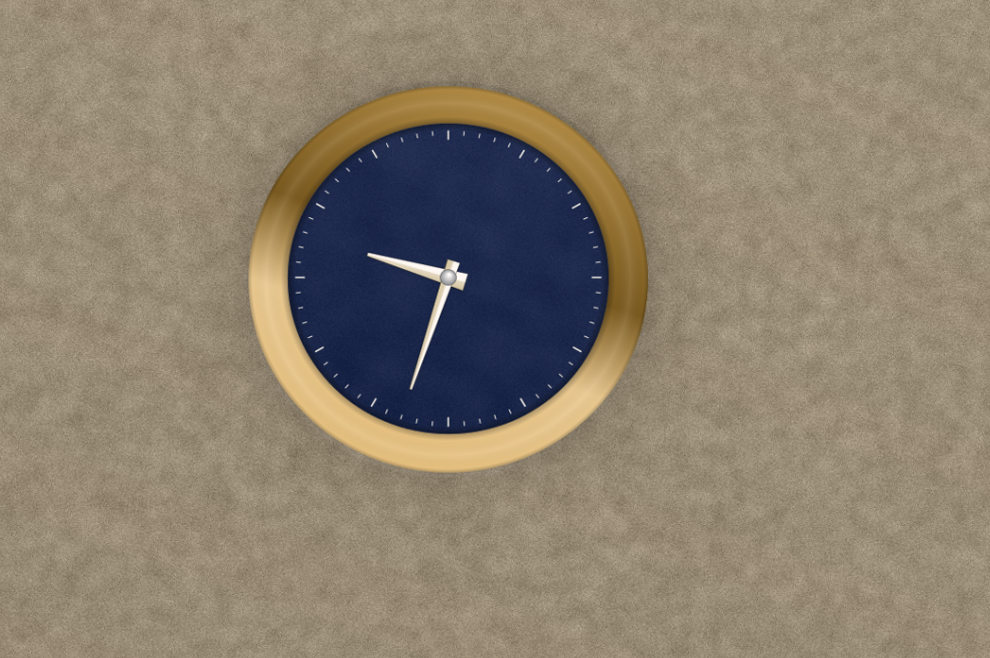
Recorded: **9:33**
